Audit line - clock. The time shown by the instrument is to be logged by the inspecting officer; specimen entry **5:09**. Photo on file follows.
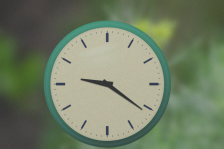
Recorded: **9:21**
